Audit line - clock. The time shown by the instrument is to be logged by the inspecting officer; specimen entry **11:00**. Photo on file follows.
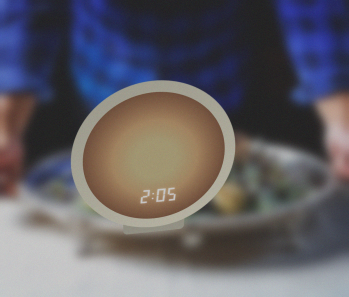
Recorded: **2:05**
